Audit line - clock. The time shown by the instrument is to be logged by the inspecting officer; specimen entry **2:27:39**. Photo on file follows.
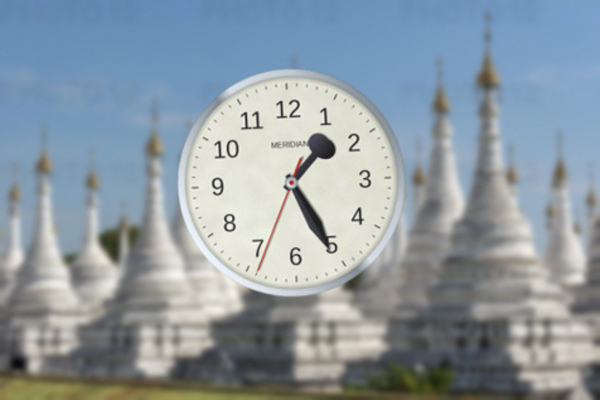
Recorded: **1:25:34**
